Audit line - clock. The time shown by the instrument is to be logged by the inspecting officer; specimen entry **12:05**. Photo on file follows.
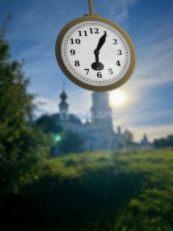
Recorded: **6:05**
